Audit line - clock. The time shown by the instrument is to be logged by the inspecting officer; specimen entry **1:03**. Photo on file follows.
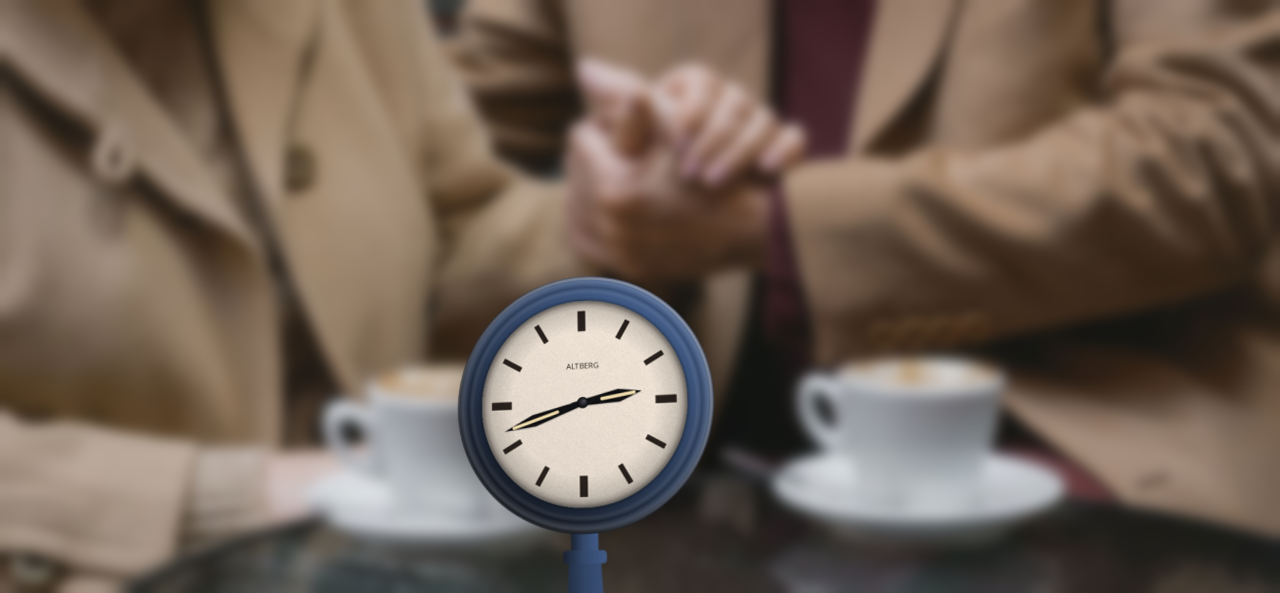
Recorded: **2:42**
